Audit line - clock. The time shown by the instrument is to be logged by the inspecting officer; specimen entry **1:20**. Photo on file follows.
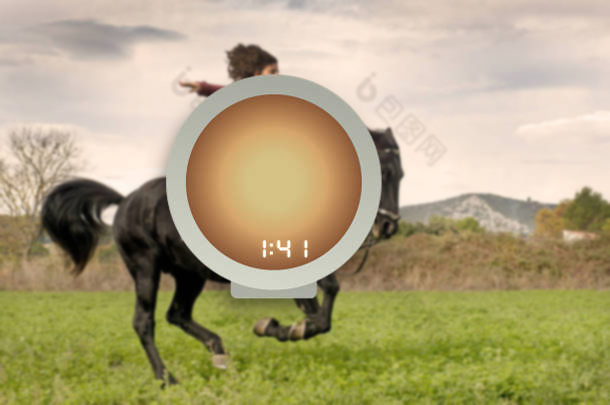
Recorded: **1:41**
